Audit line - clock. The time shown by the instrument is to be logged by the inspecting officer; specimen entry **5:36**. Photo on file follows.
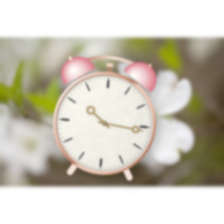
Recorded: **10:16**
